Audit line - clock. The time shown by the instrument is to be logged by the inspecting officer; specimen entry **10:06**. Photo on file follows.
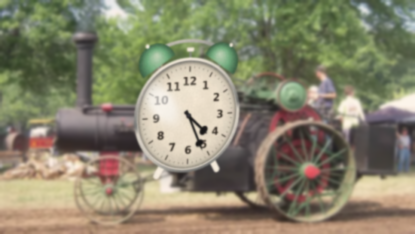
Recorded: **4:26**
